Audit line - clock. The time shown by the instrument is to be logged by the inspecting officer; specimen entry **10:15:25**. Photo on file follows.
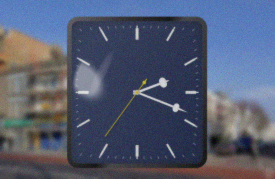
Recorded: **2:18:36**
